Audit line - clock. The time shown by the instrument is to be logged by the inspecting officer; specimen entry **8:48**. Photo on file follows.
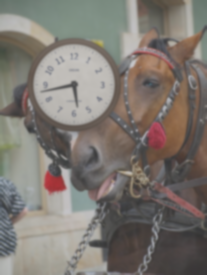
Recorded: **5:43**
